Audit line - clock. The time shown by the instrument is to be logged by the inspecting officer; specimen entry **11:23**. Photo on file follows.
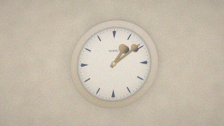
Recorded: **1:09**
